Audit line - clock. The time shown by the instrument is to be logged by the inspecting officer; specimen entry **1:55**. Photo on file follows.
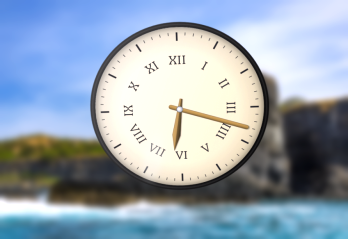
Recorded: **6:18**
